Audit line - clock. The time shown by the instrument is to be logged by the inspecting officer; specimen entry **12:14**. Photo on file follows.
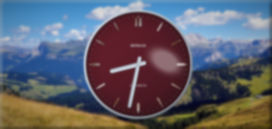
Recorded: **8:32**
